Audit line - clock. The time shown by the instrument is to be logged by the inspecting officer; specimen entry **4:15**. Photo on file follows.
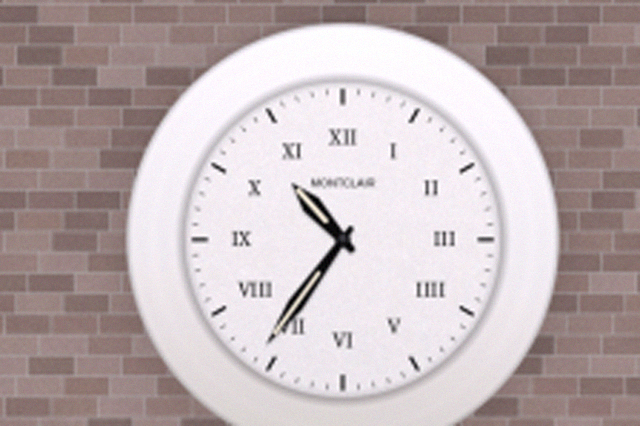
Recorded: **10:36**
